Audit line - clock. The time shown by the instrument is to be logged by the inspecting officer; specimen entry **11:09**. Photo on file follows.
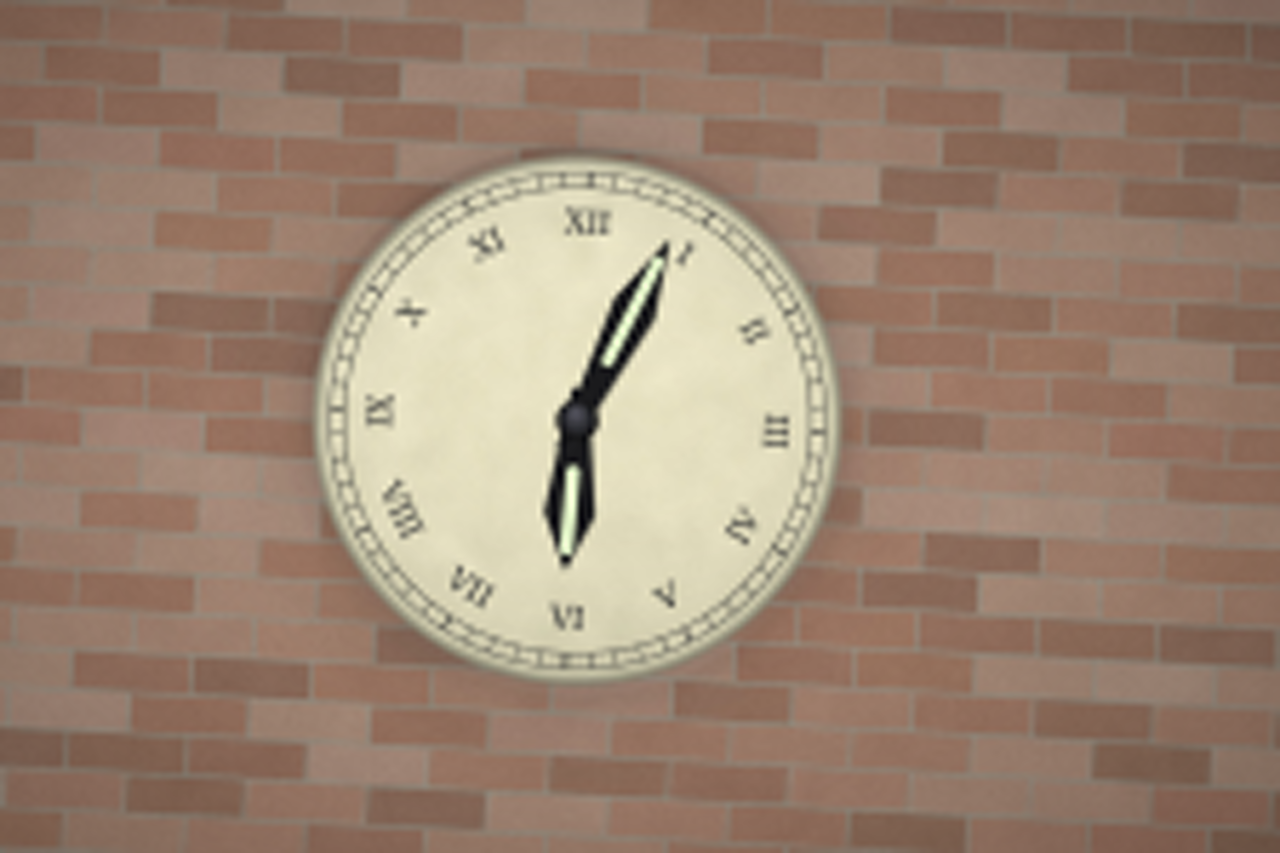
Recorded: **6:04**
